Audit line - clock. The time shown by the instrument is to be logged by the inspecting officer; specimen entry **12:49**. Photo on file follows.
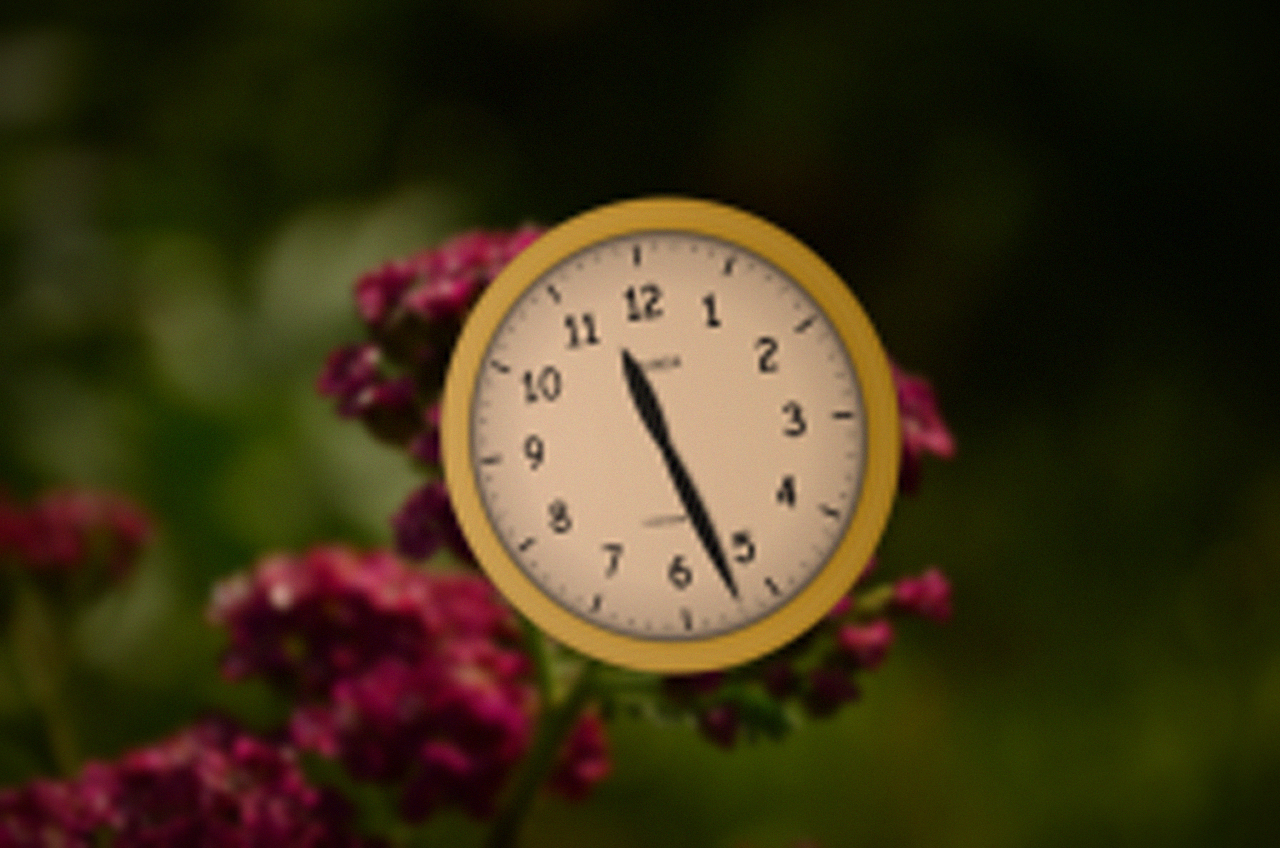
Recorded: **11:27**
